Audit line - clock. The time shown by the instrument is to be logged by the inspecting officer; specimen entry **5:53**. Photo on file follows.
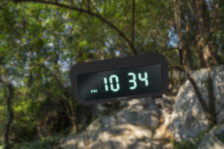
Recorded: **10:34**
